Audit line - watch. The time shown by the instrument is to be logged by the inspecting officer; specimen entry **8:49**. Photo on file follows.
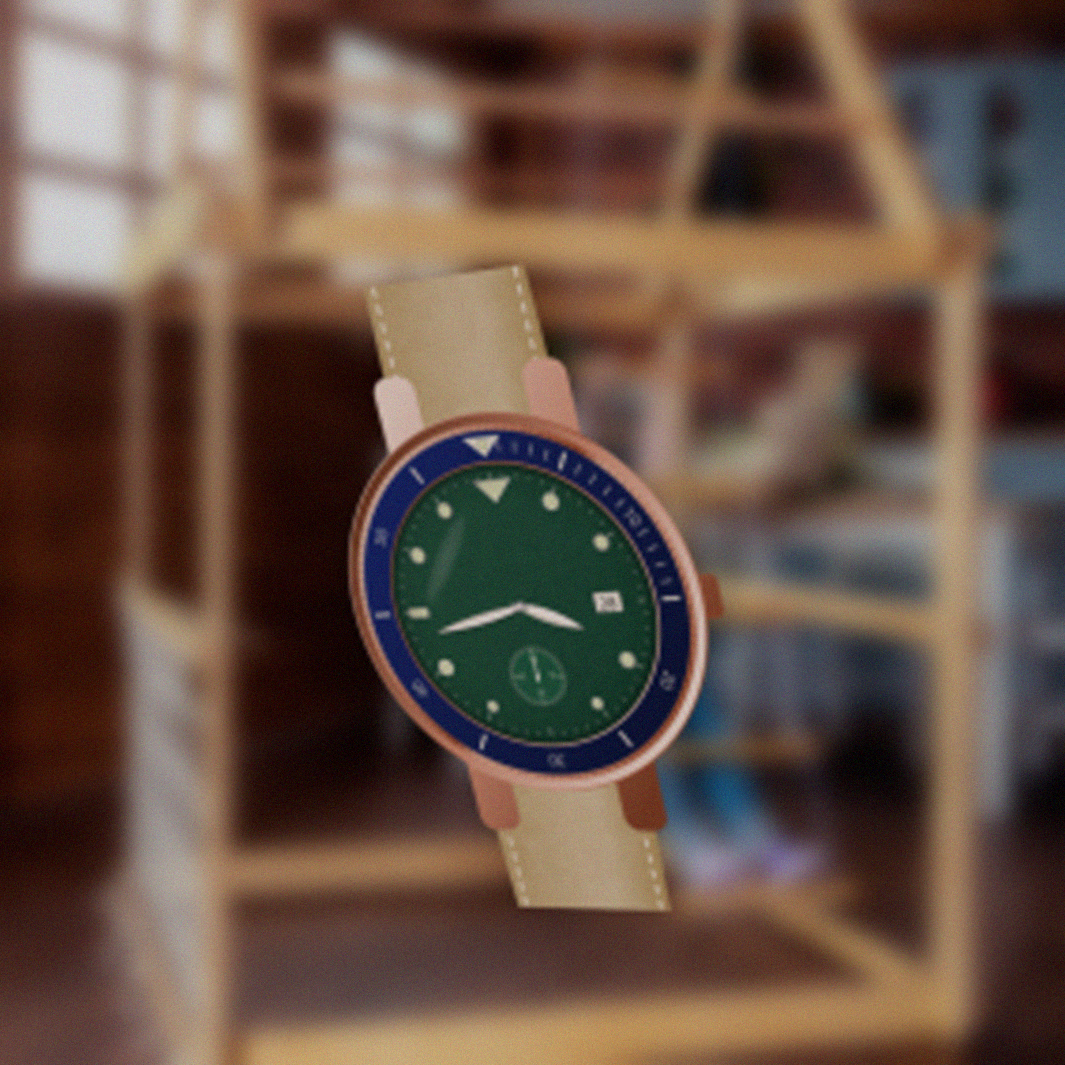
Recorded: **3:43**
